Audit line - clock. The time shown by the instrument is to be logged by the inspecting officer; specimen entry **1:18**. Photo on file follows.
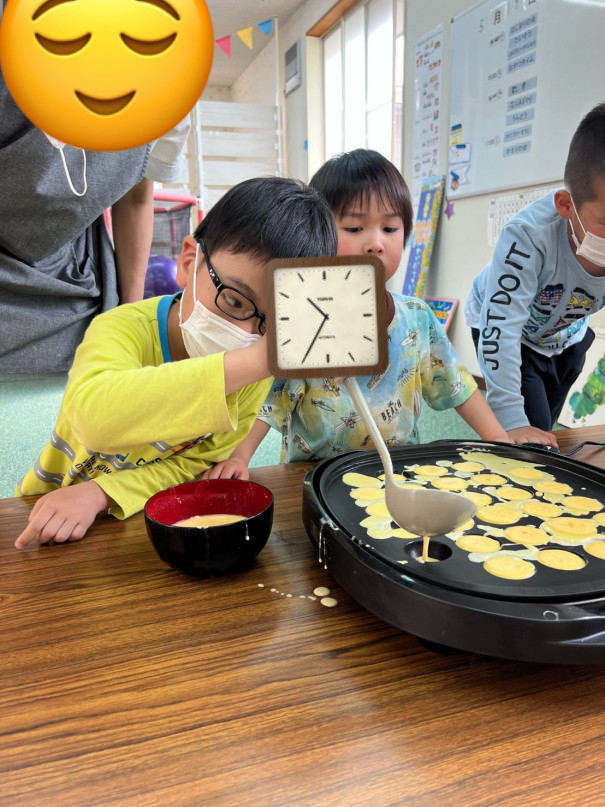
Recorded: **10:35**
